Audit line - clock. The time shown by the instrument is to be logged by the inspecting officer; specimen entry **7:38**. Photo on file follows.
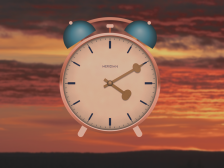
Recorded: **4:10**
